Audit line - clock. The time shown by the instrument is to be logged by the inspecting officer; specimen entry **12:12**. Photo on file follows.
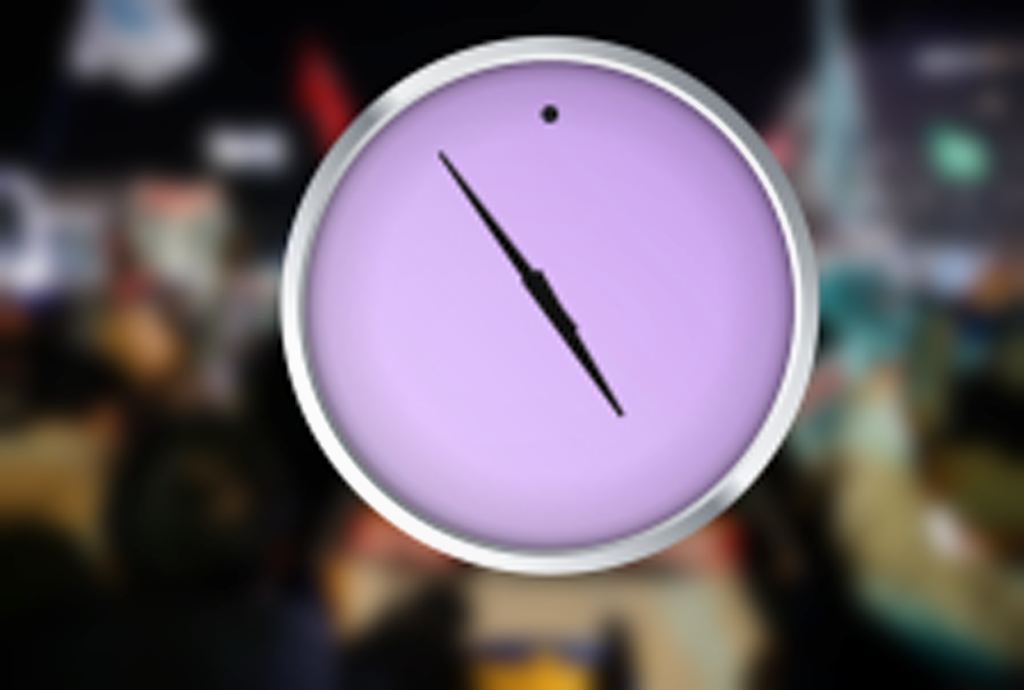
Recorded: **4:54**
